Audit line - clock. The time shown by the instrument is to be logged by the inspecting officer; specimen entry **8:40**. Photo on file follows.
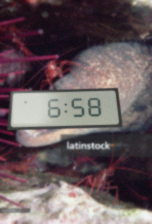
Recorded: **6:58**
